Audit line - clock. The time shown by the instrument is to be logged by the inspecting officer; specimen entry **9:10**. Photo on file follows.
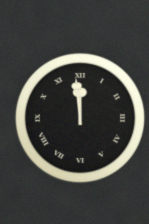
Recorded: **11:59**
